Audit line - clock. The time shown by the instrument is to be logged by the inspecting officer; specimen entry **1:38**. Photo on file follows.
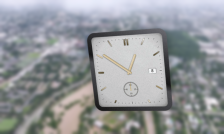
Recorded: **12:51**
